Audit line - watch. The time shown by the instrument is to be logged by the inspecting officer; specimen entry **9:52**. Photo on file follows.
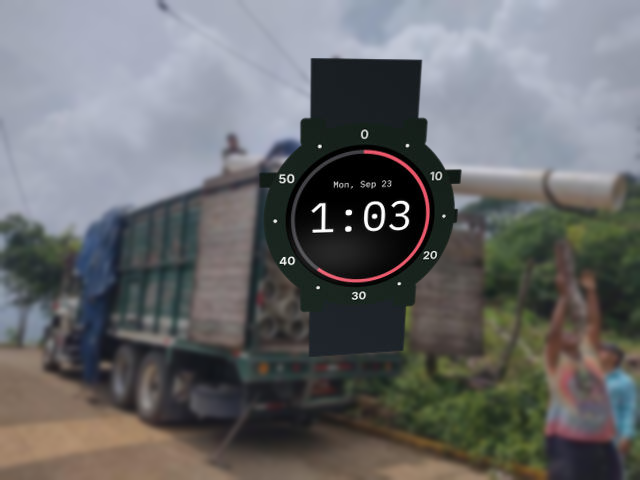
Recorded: **1:03**
